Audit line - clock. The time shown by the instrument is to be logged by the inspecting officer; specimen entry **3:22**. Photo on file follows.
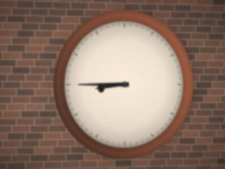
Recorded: **8:45**
